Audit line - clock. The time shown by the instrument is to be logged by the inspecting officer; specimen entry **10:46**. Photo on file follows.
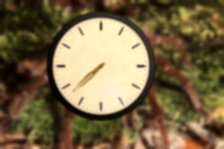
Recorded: **7:38**
